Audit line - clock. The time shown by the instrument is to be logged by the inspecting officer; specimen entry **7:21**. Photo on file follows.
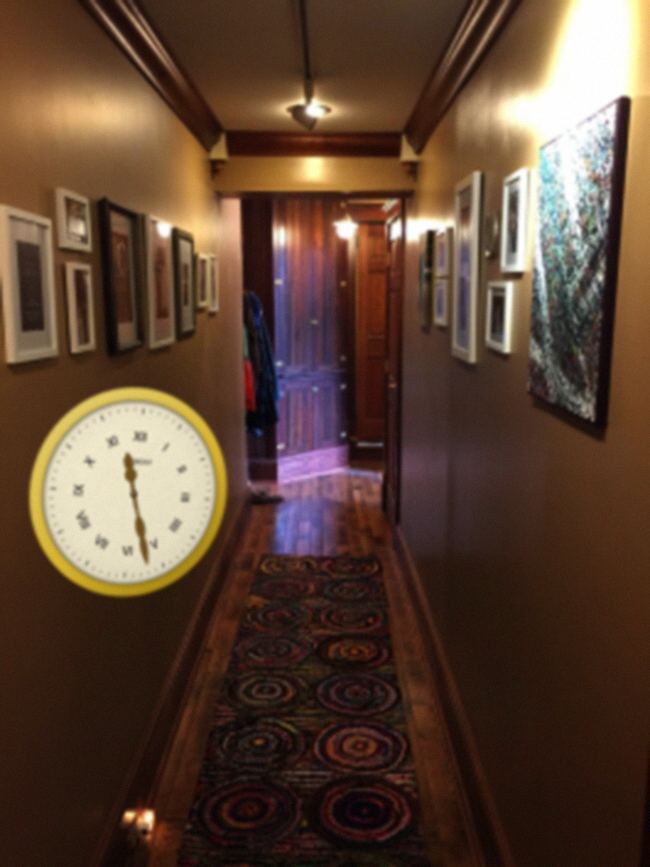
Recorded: **11:27**
